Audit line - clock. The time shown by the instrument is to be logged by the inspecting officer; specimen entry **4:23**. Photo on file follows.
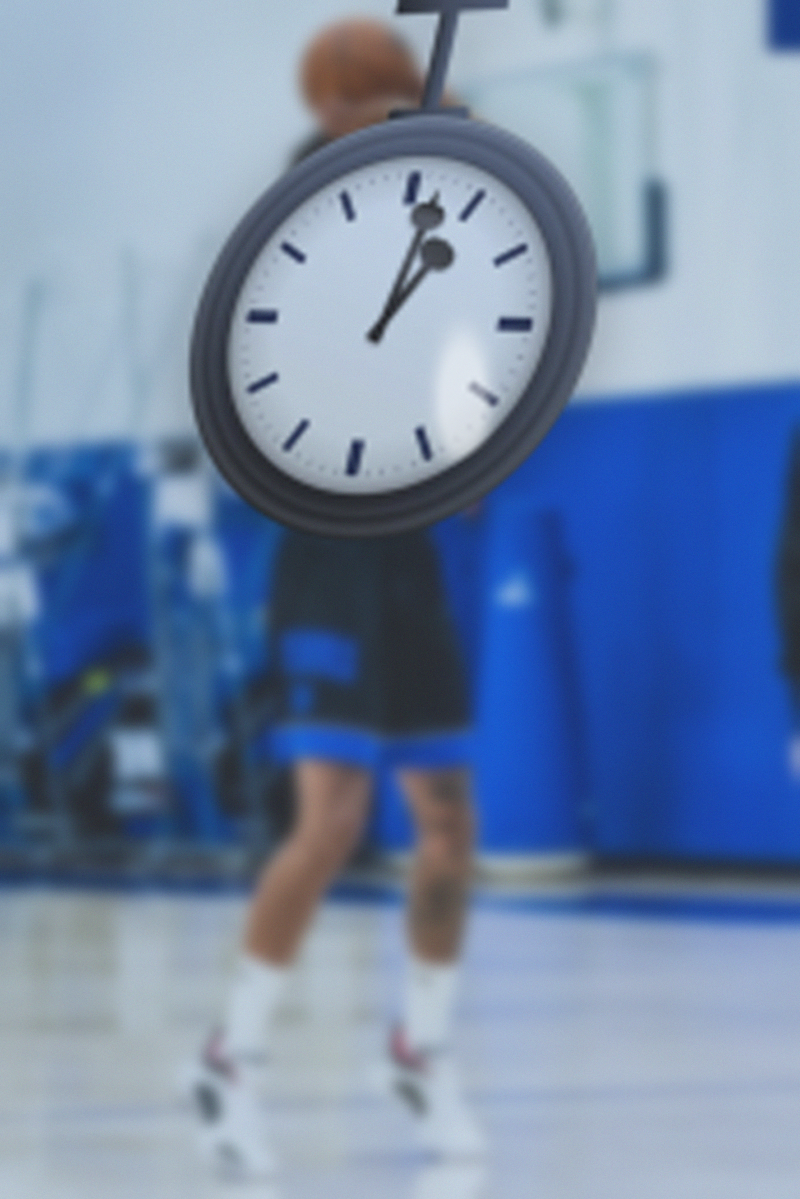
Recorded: **1:02**
